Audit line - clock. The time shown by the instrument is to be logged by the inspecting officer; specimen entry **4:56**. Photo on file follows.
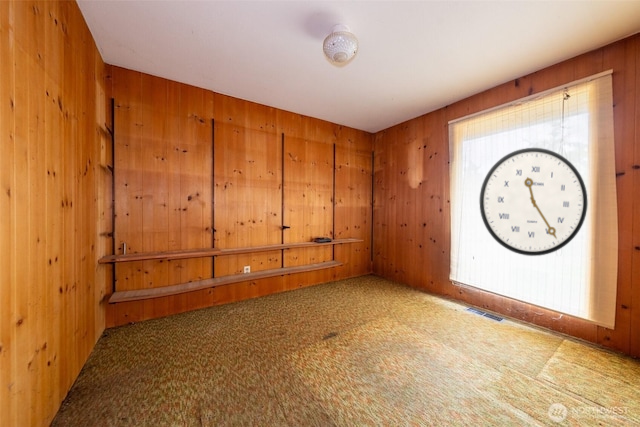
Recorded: **11:24**
